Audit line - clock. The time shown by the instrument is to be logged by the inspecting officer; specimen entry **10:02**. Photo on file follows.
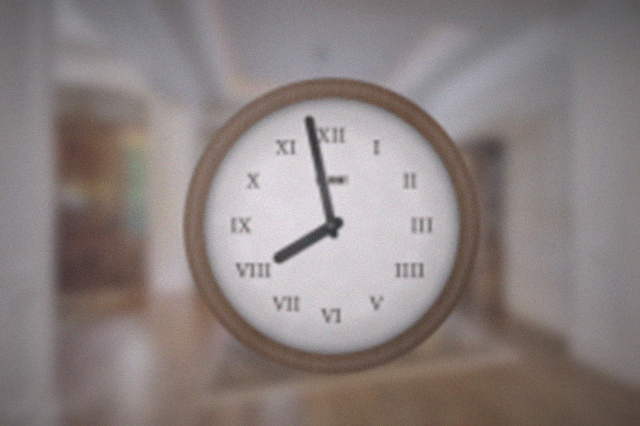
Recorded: **7:58**
